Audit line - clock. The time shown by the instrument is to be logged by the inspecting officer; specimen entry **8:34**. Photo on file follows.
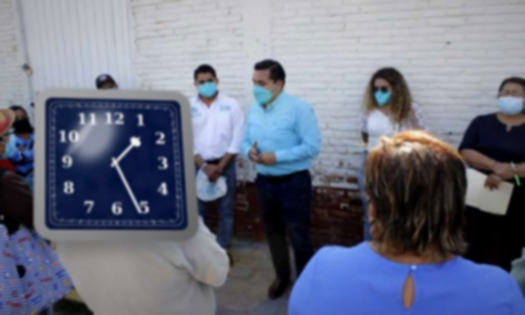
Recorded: **1:26**
